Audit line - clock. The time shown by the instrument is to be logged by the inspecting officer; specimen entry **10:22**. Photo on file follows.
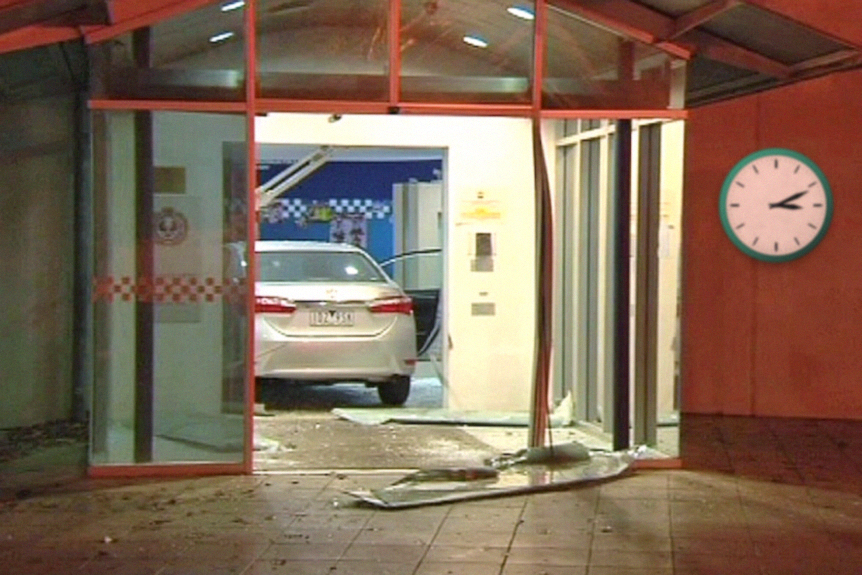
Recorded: **3:11**
